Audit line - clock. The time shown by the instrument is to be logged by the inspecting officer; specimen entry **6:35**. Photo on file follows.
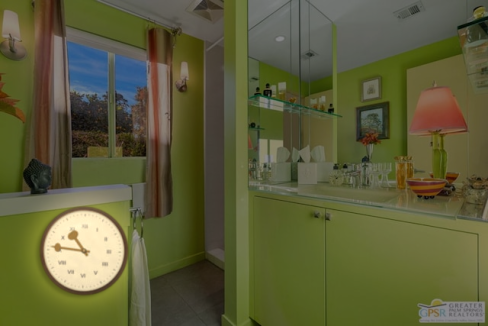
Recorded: **10:46**
